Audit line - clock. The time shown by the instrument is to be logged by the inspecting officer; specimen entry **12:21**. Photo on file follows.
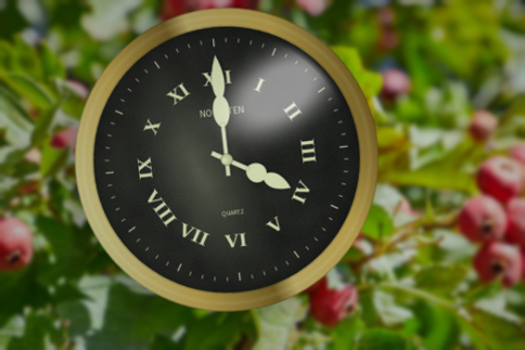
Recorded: **4:00**
